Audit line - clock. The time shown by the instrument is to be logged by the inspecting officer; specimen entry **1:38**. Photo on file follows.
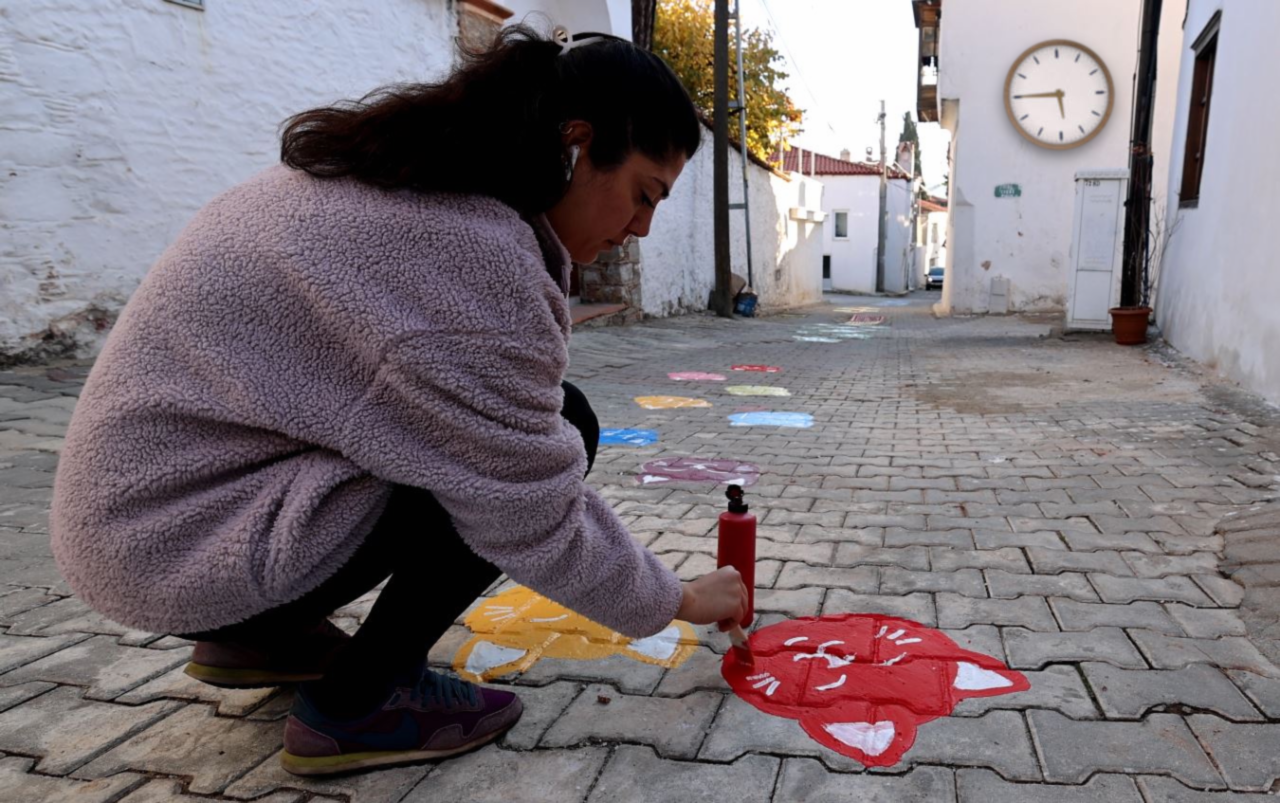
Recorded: **5:45**
